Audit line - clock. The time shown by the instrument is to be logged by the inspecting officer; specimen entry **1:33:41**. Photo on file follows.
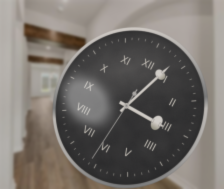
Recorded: **3:03:31**
